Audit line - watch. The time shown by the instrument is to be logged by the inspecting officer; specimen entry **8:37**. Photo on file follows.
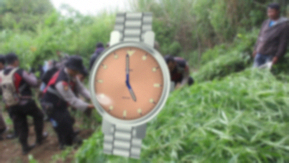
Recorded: **4:59**
